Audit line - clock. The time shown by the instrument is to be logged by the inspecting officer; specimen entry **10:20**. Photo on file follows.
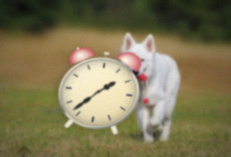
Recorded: **1:37**
